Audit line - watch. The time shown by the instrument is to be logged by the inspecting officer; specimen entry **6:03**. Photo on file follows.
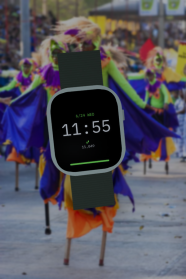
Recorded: **11:55**
